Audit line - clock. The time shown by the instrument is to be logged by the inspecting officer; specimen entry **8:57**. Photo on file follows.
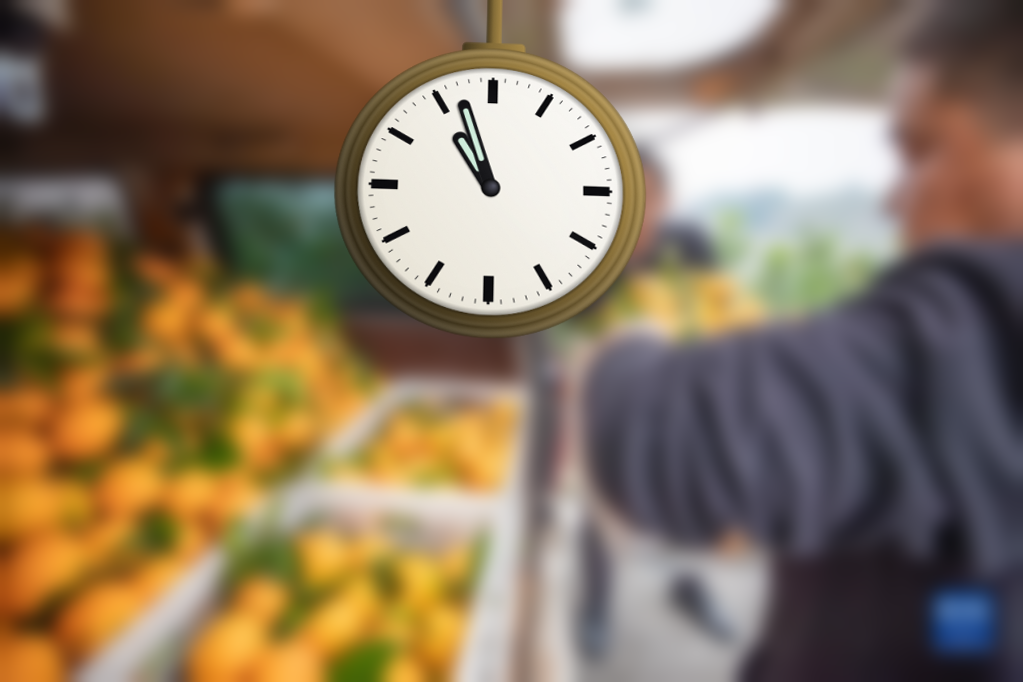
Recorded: **10:57**
